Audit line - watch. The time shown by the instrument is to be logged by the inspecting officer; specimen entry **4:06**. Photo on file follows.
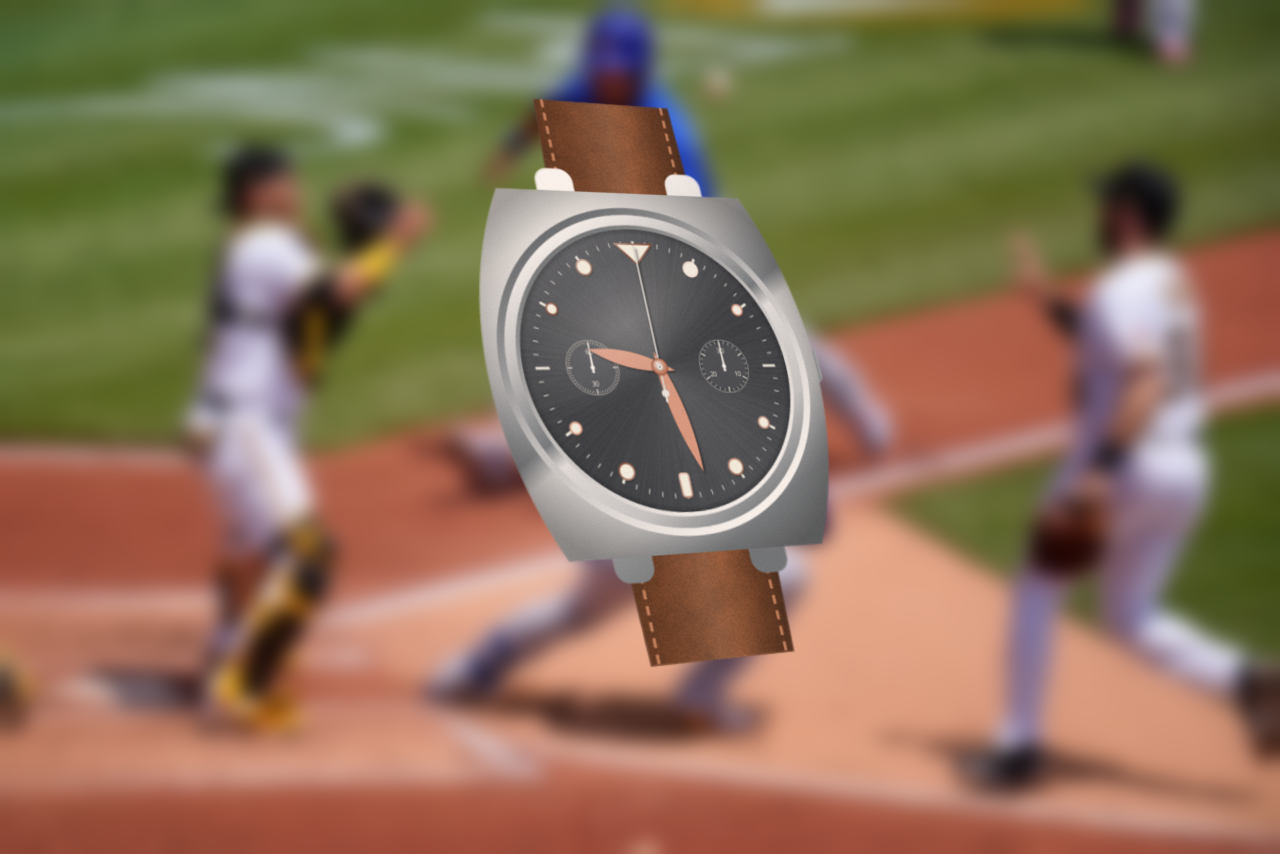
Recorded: **9:28**
